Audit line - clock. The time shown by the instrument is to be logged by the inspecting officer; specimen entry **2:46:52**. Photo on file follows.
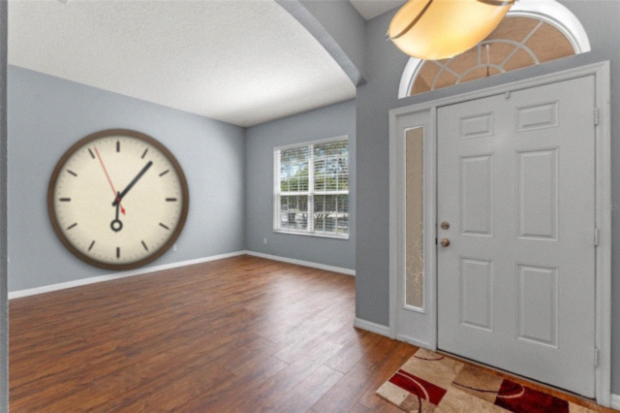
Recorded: **6:06:56**
